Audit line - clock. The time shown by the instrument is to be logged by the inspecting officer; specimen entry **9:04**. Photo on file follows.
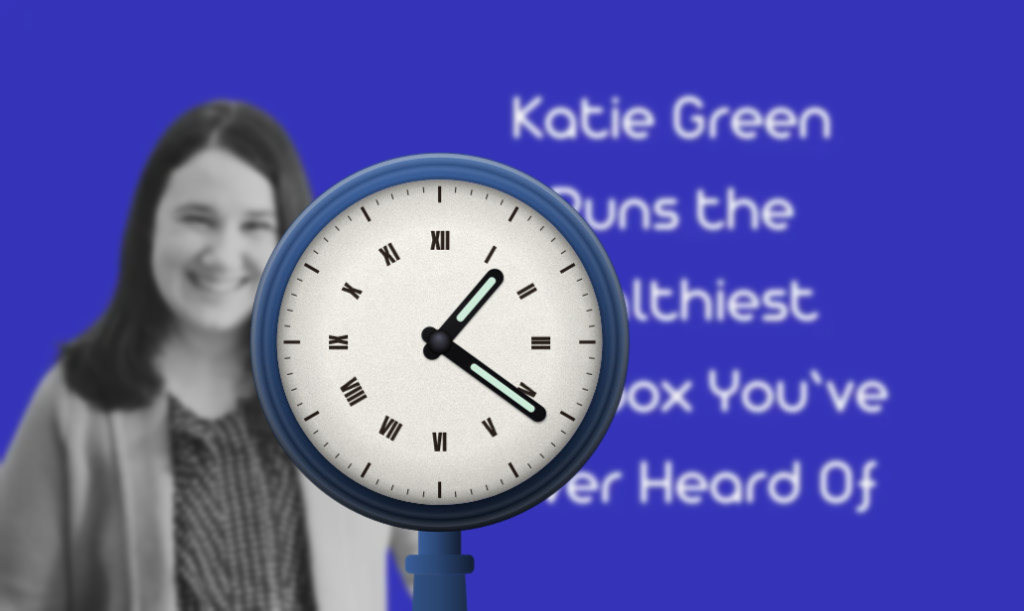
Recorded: **1:21**
